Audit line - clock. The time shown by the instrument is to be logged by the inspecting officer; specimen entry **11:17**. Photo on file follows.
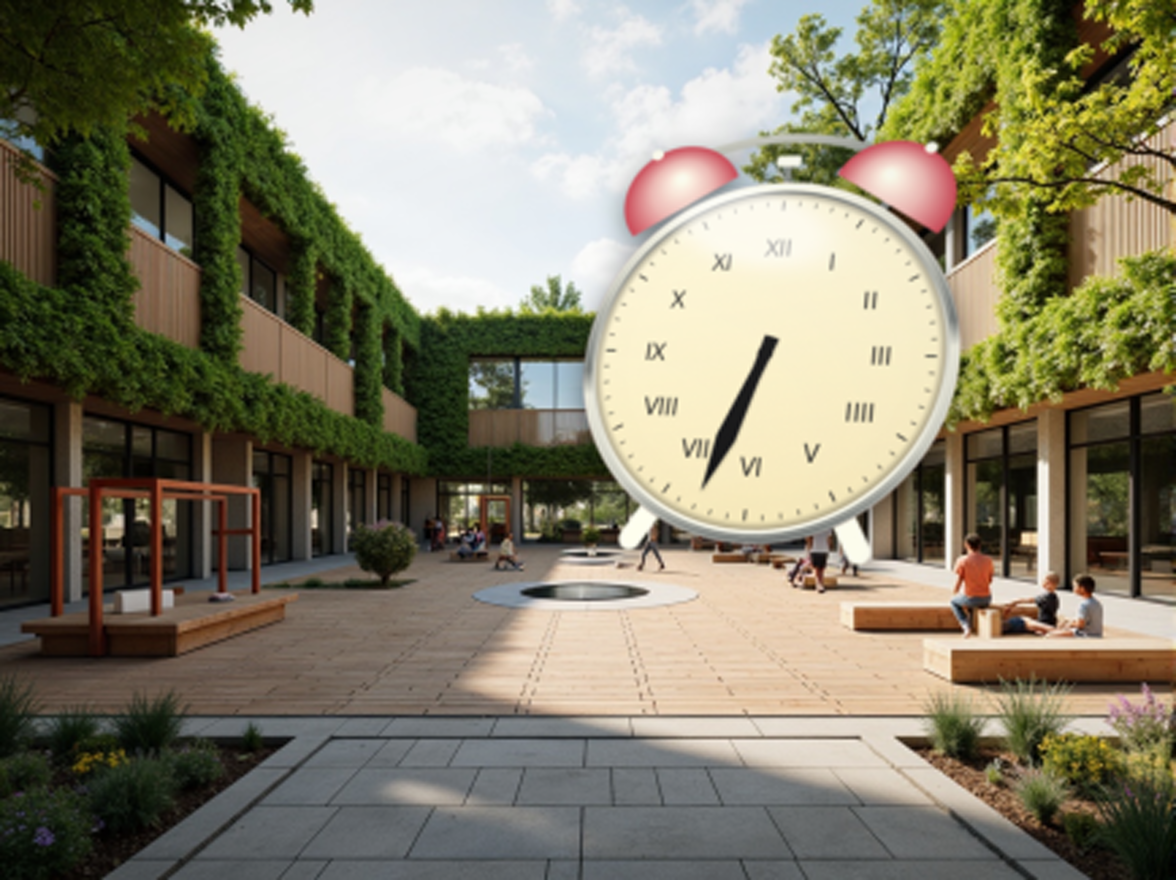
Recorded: **6:33**
